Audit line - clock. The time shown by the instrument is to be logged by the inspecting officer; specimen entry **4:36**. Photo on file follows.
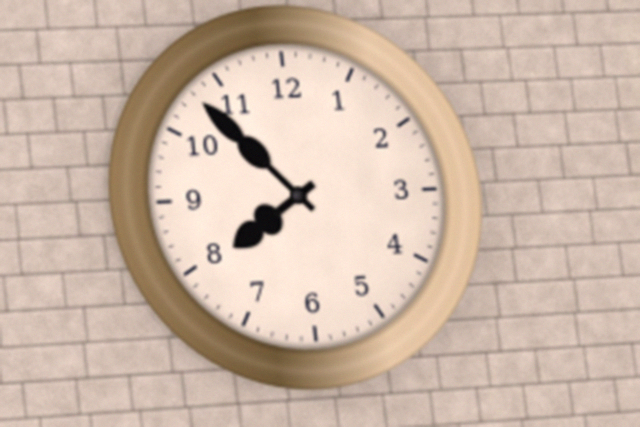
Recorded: **7:53**
